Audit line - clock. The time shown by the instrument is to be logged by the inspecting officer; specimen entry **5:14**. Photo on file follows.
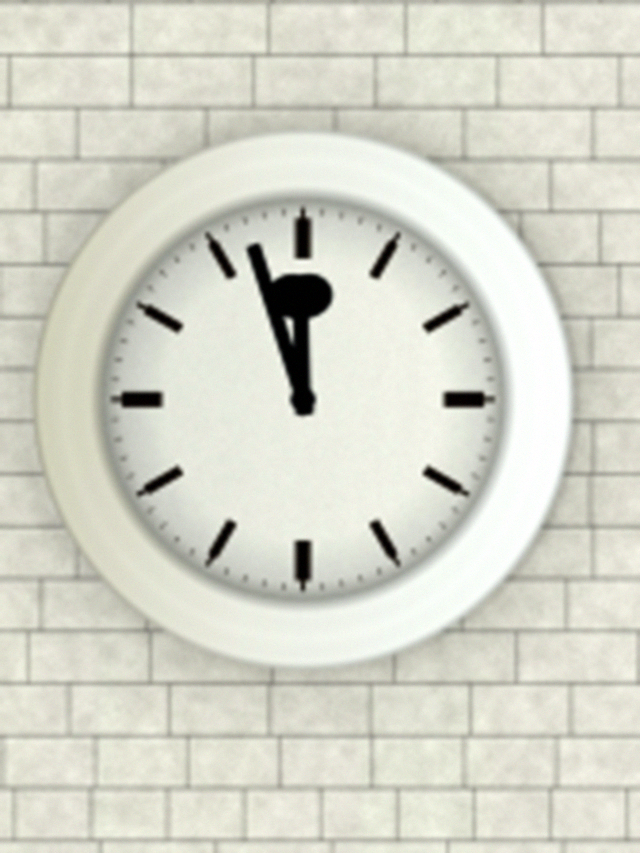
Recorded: **11:57**
